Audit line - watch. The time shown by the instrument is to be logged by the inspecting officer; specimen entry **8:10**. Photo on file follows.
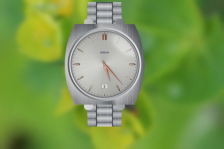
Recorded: **5:23**
